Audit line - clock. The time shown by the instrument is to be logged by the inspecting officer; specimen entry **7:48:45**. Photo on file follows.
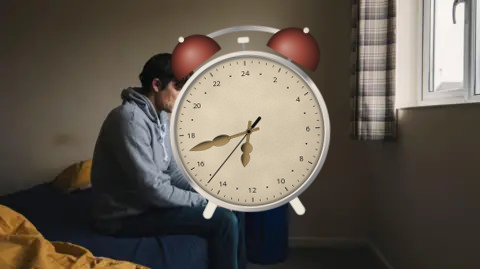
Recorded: **12:42:37**
